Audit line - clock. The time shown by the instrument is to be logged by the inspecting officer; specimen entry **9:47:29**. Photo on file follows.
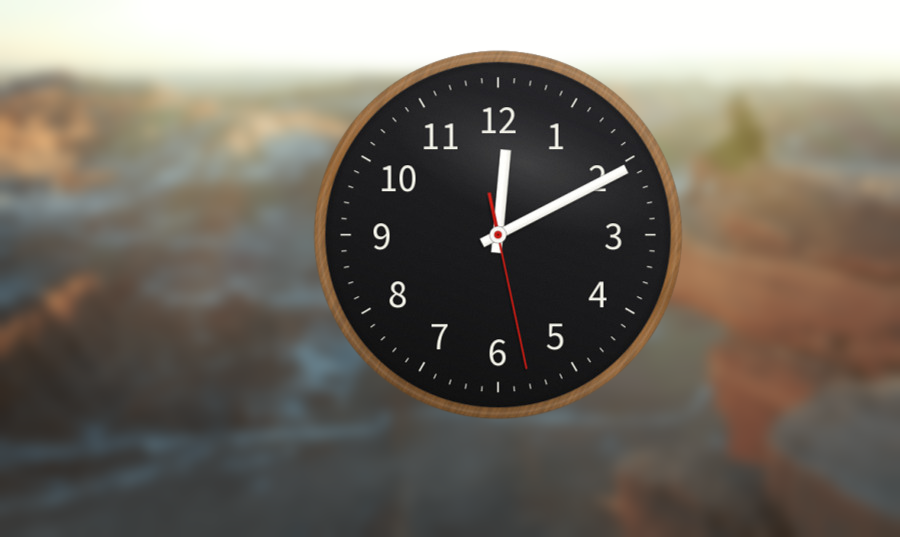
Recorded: **12:10:28**
